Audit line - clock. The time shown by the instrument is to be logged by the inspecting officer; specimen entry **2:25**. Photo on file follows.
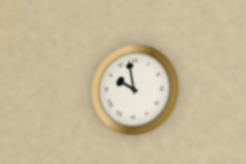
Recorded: **9:58**
